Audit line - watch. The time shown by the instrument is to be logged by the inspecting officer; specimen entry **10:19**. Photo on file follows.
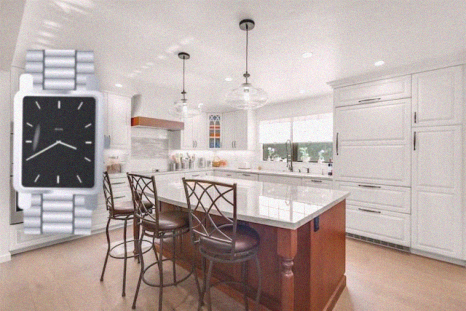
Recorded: **3:40**
